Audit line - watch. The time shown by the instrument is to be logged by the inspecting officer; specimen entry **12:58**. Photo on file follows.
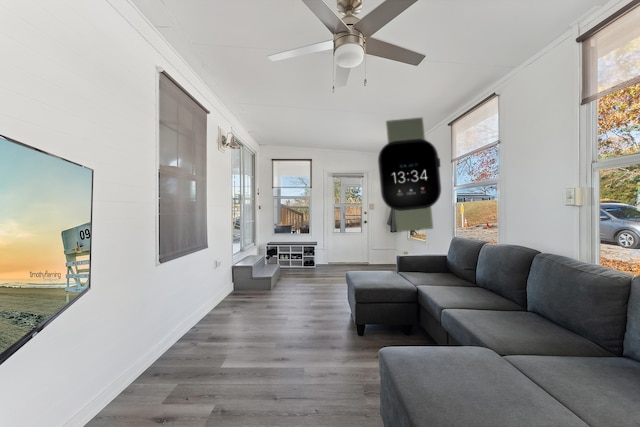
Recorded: **13:34**
